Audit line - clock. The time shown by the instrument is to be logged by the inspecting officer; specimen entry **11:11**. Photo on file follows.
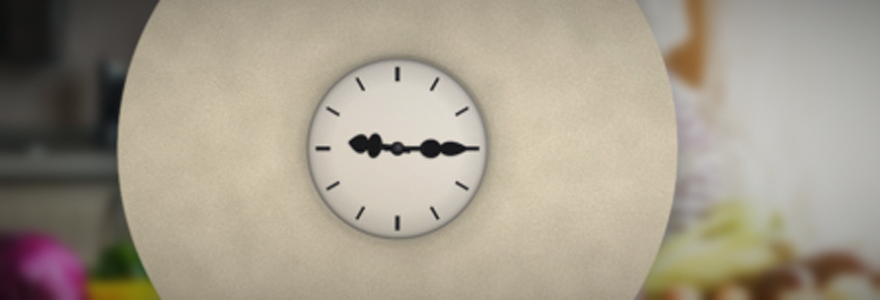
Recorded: **9:15**
